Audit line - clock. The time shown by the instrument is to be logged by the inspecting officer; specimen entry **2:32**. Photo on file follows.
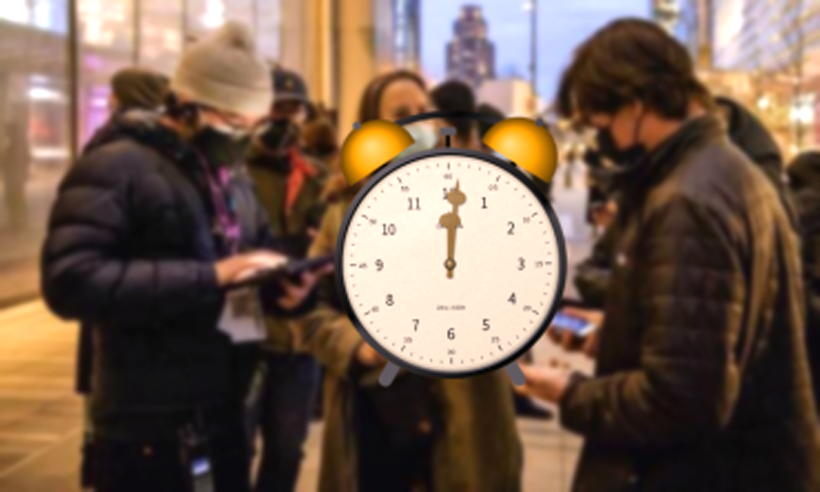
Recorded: **12:01**
